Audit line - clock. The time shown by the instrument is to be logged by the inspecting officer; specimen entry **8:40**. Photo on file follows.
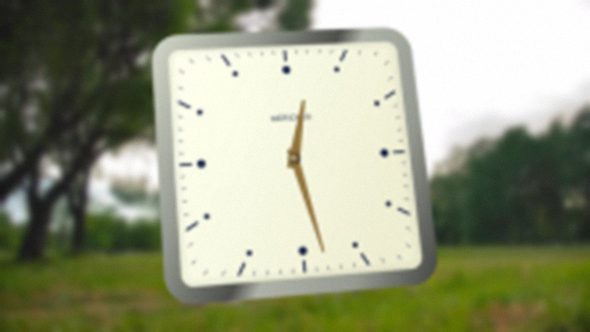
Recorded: **12:28**
